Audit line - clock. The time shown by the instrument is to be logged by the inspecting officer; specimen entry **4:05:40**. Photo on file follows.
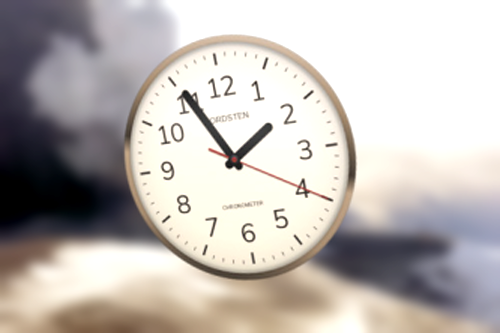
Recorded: **1:55:20**
